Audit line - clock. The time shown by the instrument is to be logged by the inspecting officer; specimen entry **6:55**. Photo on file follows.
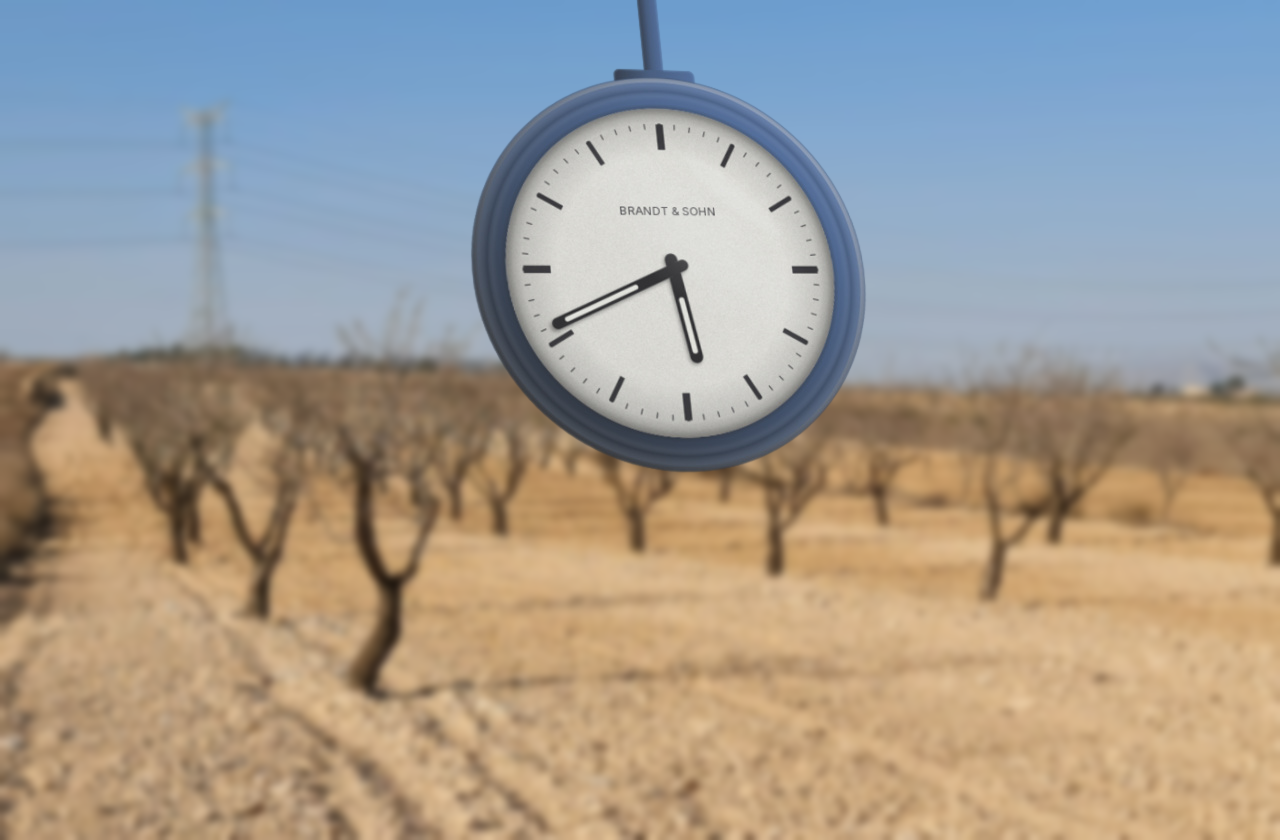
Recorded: **5:41**
